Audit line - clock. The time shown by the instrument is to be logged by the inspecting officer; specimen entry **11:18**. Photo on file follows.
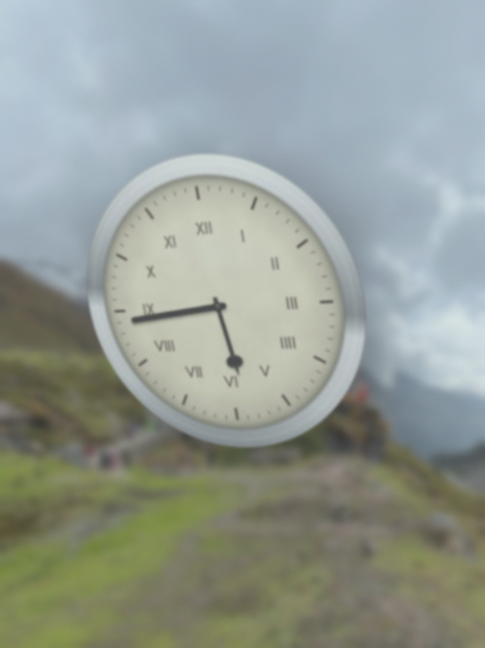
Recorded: **5:44**
